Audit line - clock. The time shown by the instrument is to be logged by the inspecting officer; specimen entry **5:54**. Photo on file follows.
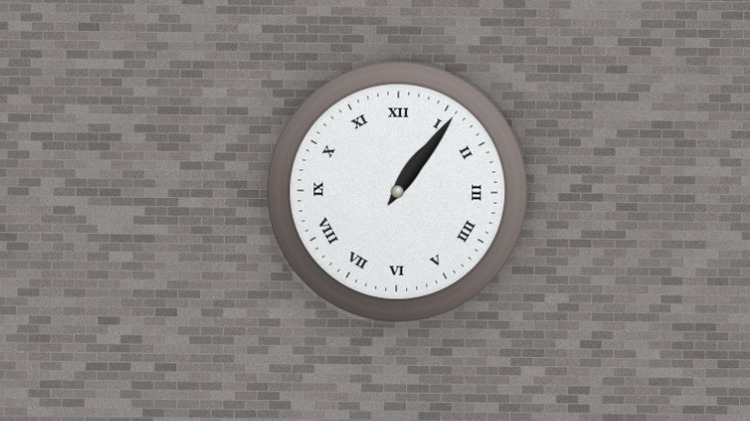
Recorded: **1:06**
